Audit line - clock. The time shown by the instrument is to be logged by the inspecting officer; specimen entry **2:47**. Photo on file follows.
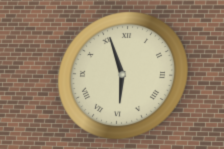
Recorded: **5:56**
